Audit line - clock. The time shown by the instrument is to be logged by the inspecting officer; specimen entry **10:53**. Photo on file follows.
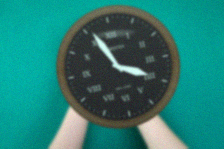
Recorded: **3:56**
